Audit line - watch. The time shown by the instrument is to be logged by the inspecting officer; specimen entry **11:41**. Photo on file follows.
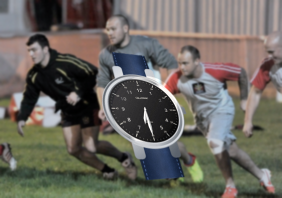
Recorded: **6:30**
